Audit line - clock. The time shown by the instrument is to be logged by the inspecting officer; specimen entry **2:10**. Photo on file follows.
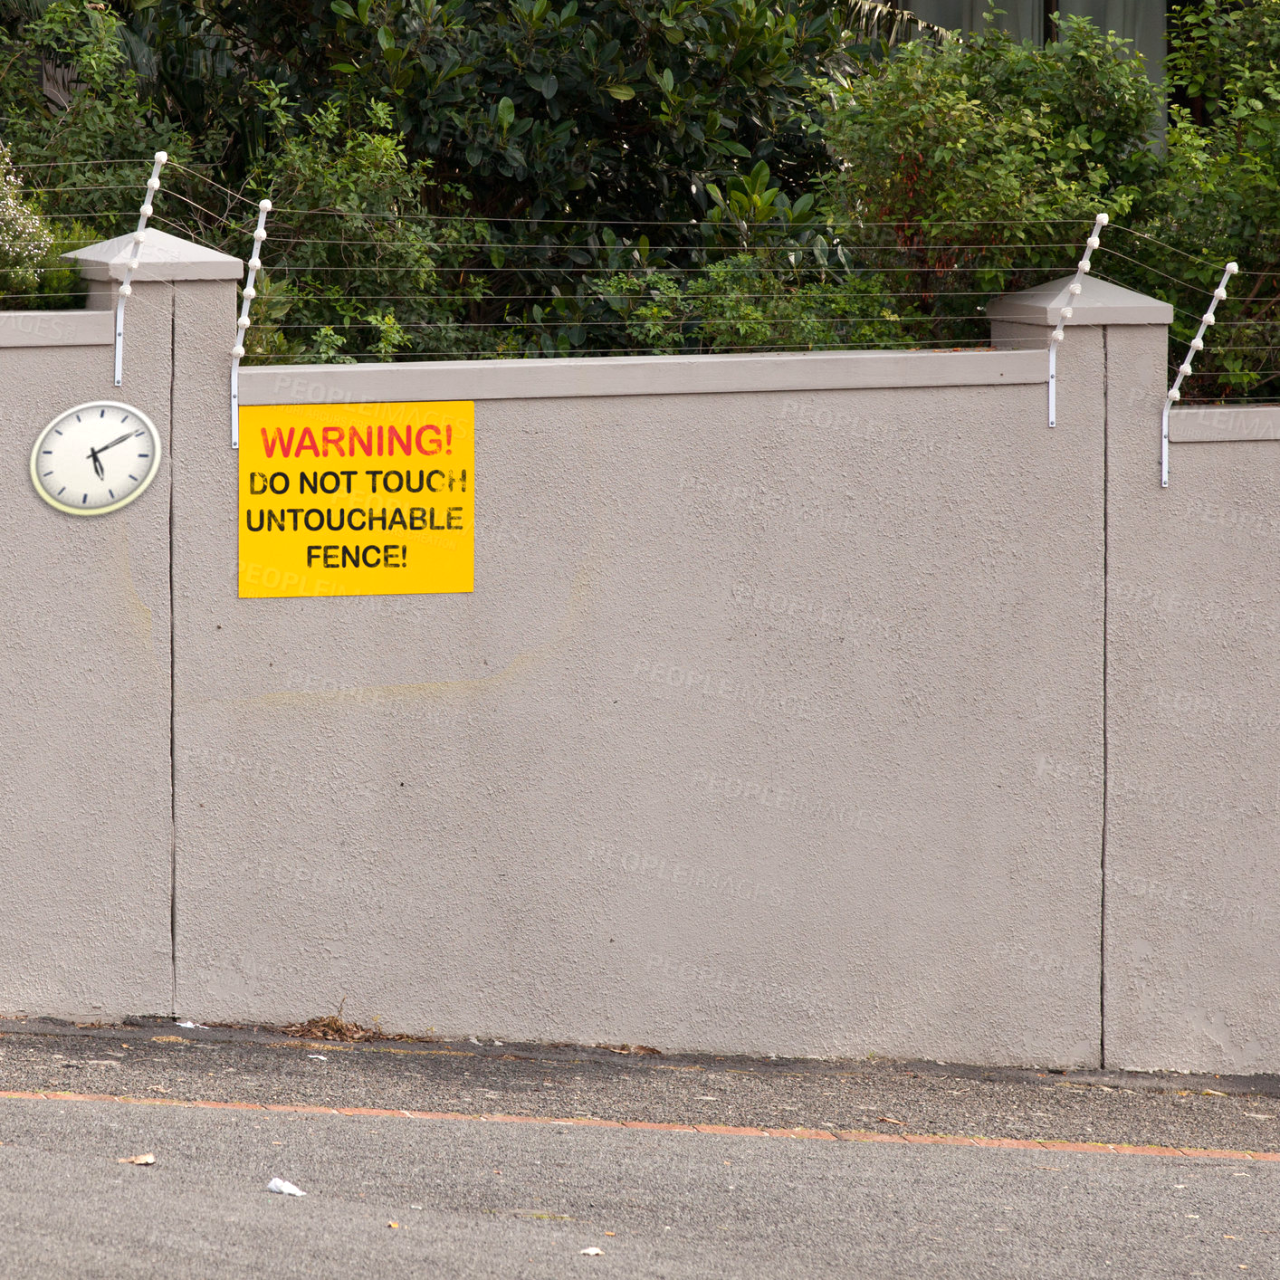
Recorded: **5:09**
